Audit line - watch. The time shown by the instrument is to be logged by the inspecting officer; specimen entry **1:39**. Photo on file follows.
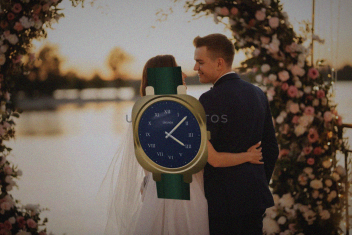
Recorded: **4:08**
